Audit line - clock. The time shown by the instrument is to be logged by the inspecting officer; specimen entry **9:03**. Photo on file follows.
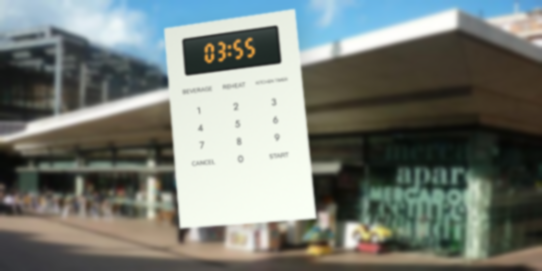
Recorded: **3:55**
